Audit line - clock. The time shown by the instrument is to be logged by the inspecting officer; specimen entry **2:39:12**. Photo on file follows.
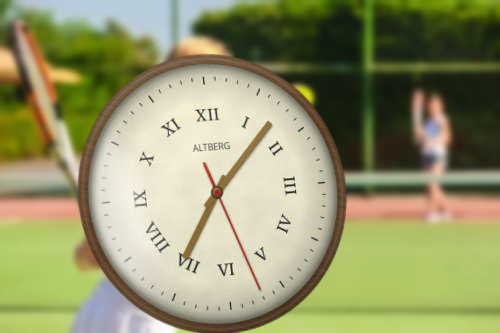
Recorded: **7:07:27**
